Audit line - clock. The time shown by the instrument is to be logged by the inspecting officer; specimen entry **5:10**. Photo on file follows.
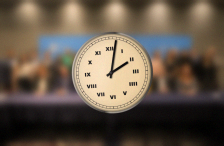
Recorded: **2:02**
